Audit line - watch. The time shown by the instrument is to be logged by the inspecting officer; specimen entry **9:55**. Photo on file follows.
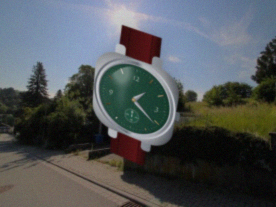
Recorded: **1:21**
